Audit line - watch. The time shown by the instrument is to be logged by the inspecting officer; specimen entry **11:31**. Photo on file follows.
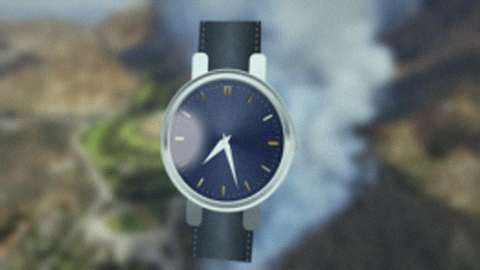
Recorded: **7:27**
